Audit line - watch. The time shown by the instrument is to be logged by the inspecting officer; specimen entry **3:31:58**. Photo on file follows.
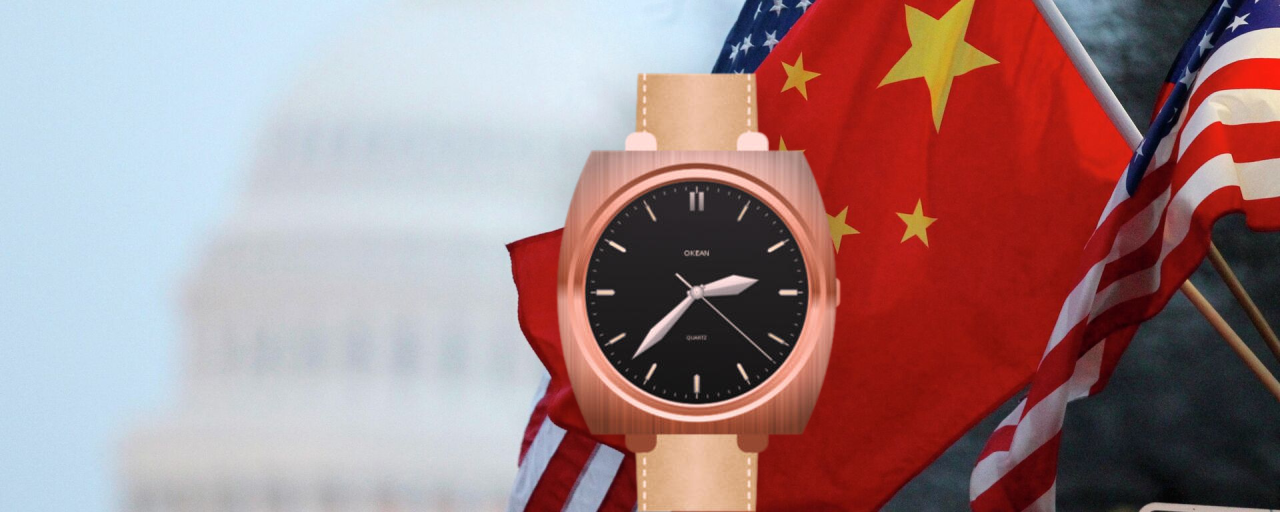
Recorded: **2:37:22**
